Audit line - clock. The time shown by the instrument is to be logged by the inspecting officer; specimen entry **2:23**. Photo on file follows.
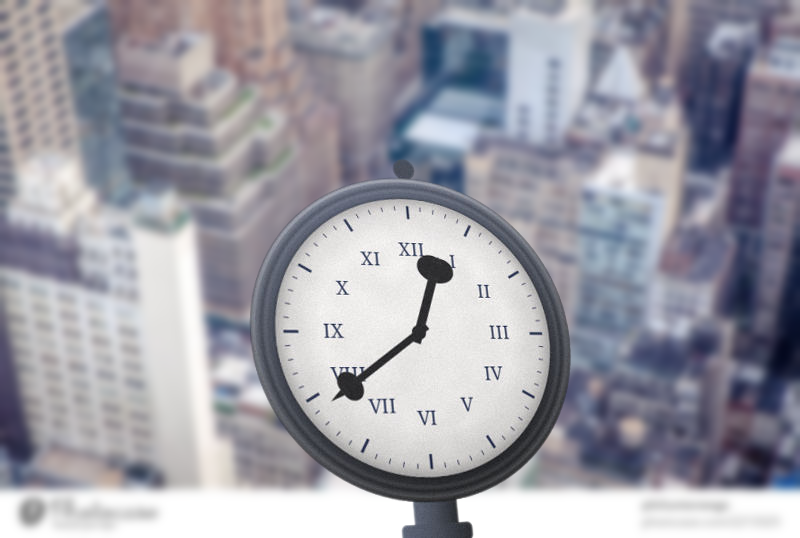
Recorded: **12:39**
